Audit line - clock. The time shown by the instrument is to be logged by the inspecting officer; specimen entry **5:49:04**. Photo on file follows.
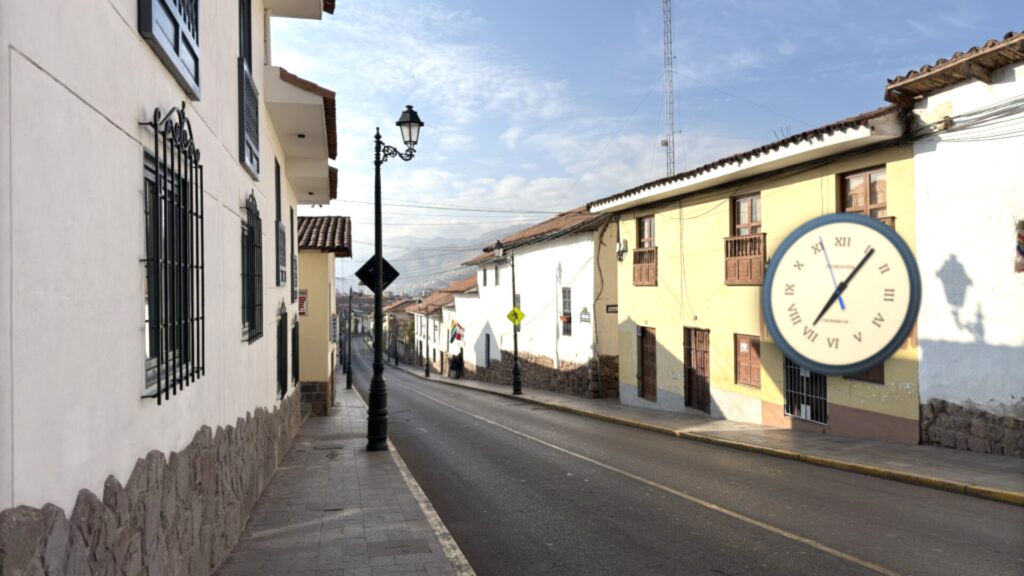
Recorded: **7:05:56**
